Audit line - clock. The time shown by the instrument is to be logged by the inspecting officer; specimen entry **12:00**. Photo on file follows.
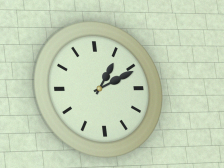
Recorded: **1:11**
